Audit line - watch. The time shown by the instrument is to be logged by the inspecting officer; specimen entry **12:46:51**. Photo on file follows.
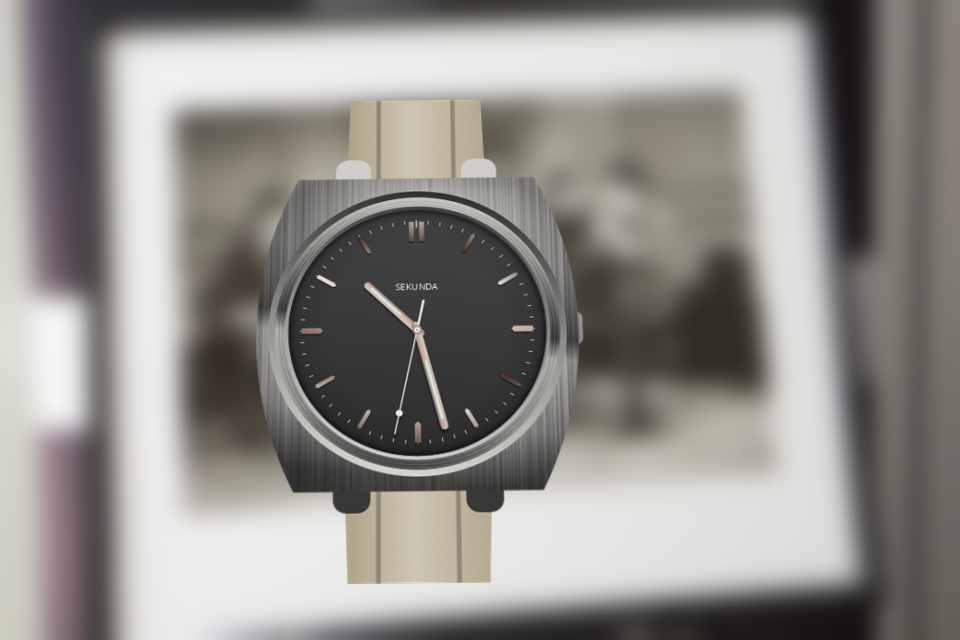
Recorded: **10:27:32**
